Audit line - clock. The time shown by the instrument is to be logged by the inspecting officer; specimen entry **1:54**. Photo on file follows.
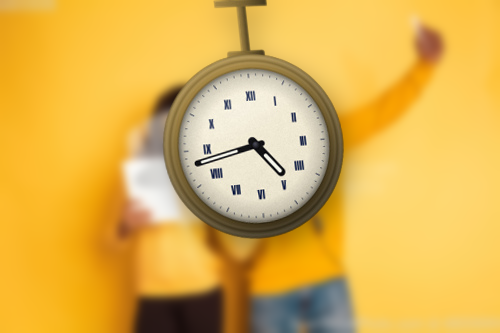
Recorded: **4:43**
